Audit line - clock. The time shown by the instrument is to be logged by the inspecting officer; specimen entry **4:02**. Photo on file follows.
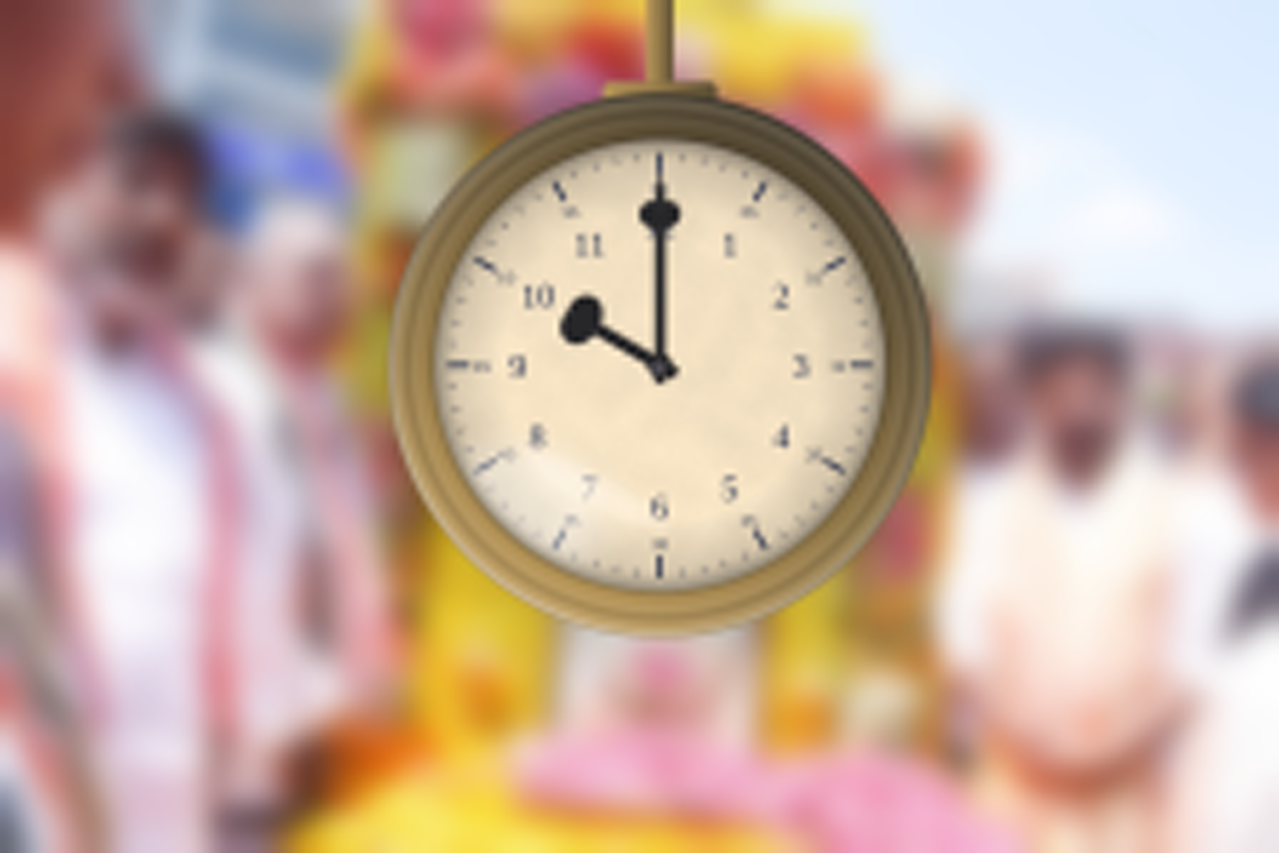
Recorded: **10:00**
